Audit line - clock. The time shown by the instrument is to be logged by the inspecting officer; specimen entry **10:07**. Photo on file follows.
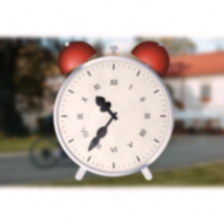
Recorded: **10:36**
